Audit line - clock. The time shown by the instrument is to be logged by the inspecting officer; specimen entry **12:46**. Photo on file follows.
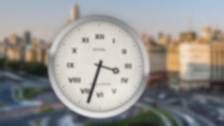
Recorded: **3:33**
